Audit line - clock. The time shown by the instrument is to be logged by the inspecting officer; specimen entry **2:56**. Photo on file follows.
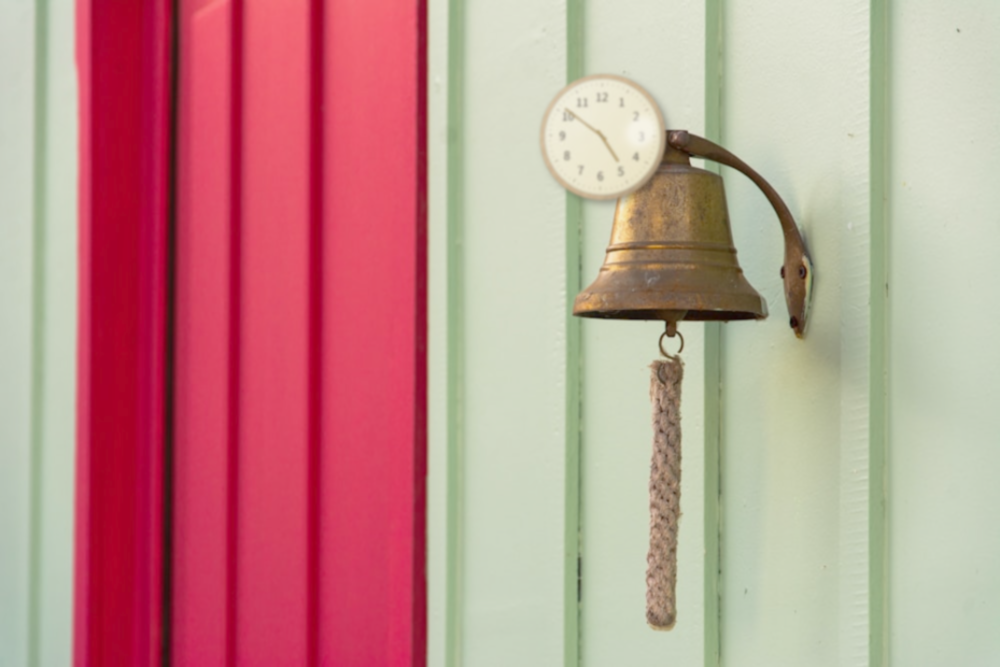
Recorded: **4:51**
